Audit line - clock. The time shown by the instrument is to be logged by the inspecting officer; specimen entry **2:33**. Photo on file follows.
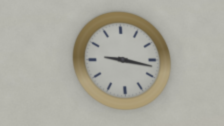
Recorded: **9:17**
